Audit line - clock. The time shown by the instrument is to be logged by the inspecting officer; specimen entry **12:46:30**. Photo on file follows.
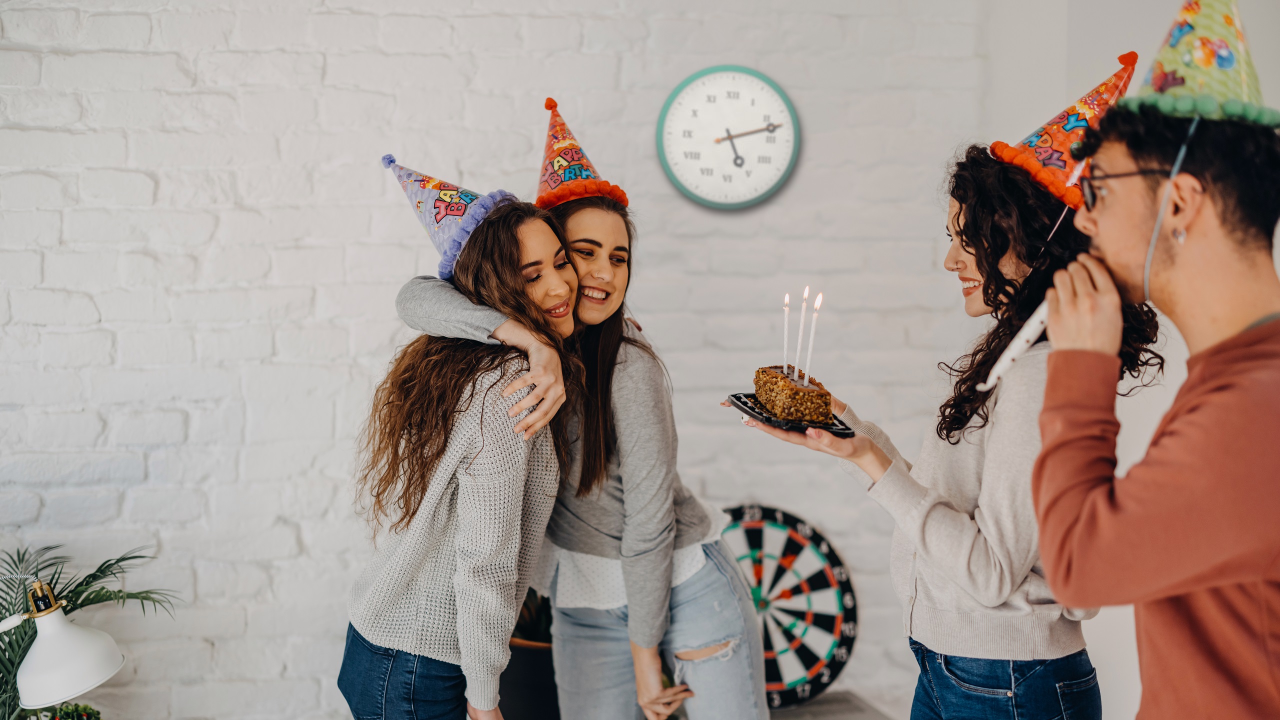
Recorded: **5:12:12**
